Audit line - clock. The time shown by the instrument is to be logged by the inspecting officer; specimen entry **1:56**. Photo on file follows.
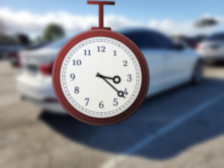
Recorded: **3:22**
